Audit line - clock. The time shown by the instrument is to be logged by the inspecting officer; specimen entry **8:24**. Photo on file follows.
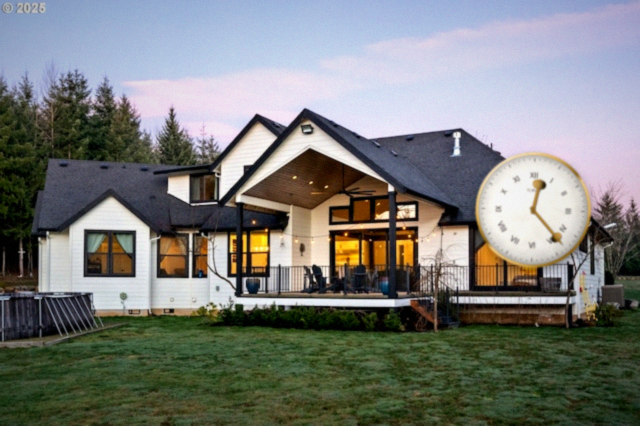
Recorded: **12:23**
